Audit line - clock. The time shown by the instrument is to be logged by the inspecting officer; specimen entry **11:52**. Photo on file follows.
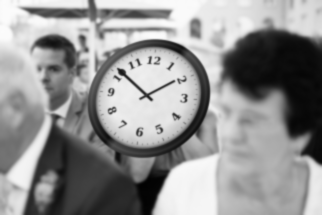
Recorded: **1:51**
